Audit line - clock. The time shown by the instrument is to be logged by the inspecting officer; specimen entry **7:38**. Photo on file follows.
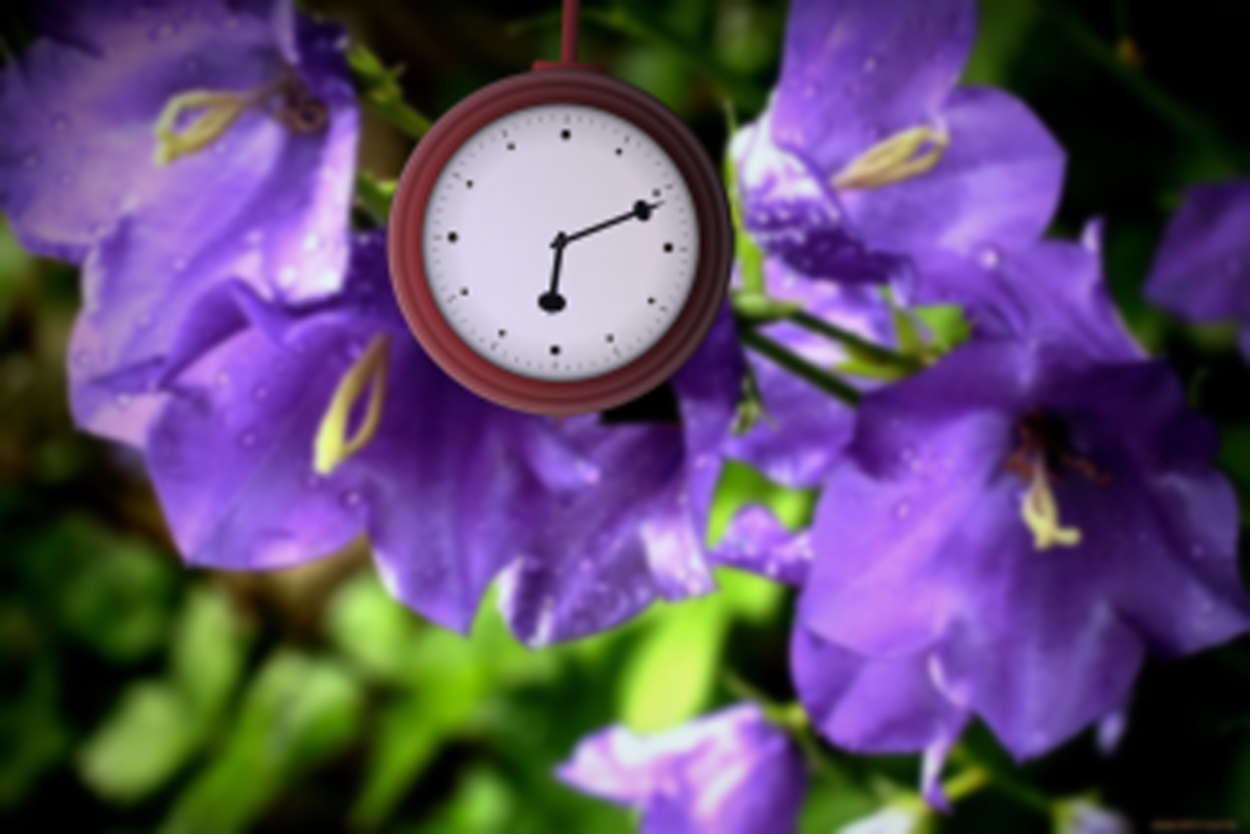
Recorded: **6:11**
